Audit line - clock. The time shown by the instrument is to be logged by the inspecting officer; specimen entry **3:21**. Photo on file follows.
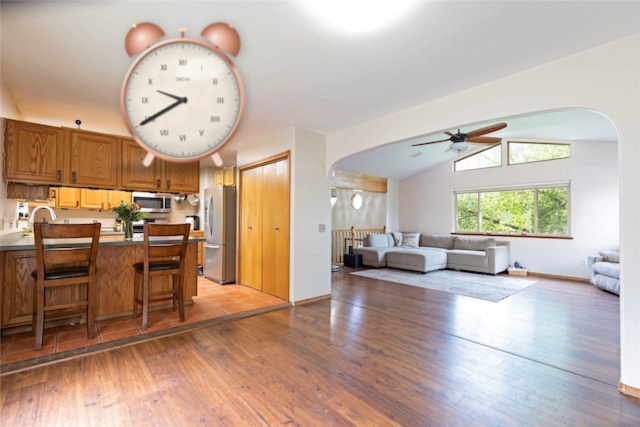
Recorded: **9:40**
